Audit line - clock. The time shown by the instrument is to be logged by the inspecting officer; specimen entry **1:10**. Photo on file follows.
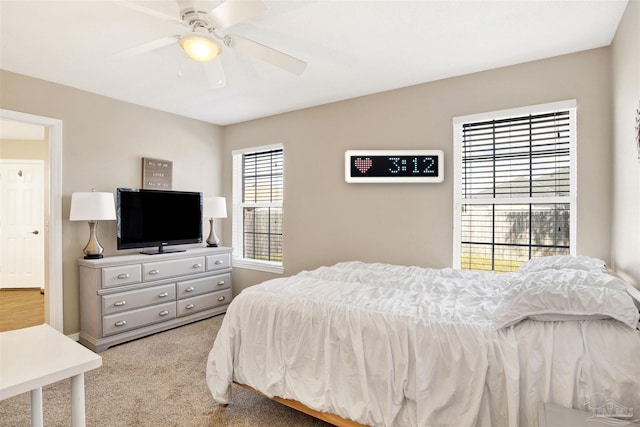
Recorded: **3:12**
